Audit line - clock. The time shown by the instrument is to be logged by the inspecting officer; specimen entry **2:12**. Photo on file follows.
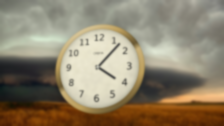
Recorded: **4:07**
